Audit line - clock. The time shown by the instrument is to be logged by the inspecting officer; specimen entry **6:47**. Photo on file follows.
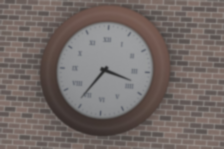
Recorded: **3:36**
